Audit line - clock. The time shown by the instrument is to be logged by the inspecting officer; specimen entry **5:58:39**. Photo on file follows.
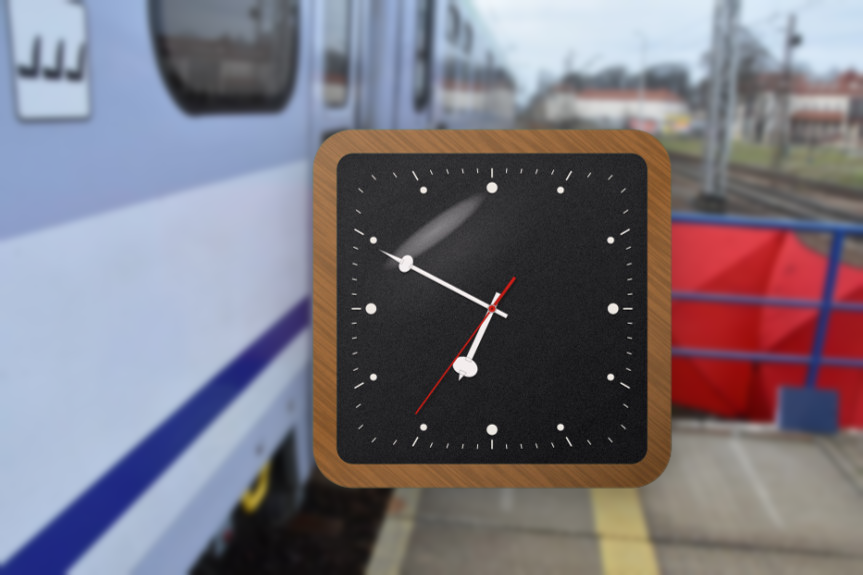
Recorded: **6:49:36**
